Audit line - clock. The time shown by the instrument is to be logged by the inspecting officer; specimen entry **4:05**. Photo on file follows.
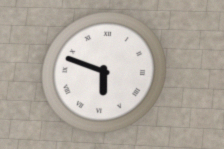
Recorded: **5:48**
